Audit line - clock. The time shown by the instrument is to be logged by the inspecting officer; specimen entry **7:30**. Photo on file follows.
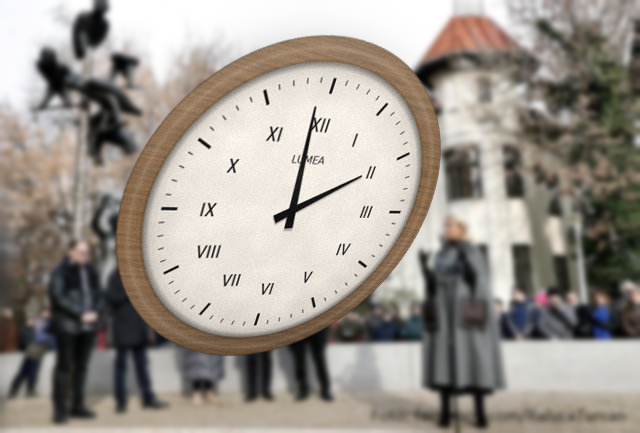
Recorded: **1:59**
